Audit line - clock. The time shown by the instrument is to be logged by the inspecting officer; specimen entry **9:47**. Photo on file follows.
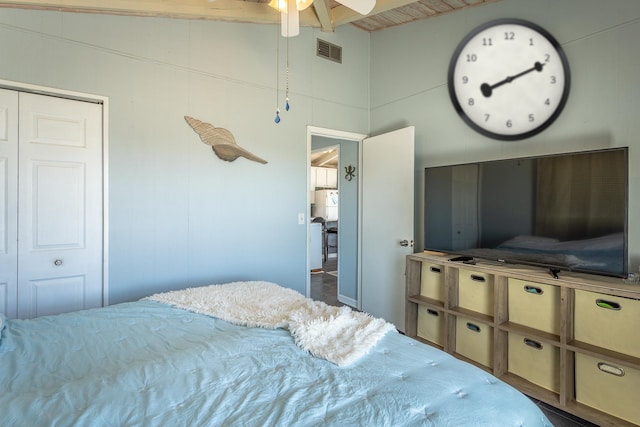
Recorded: **8:11**
